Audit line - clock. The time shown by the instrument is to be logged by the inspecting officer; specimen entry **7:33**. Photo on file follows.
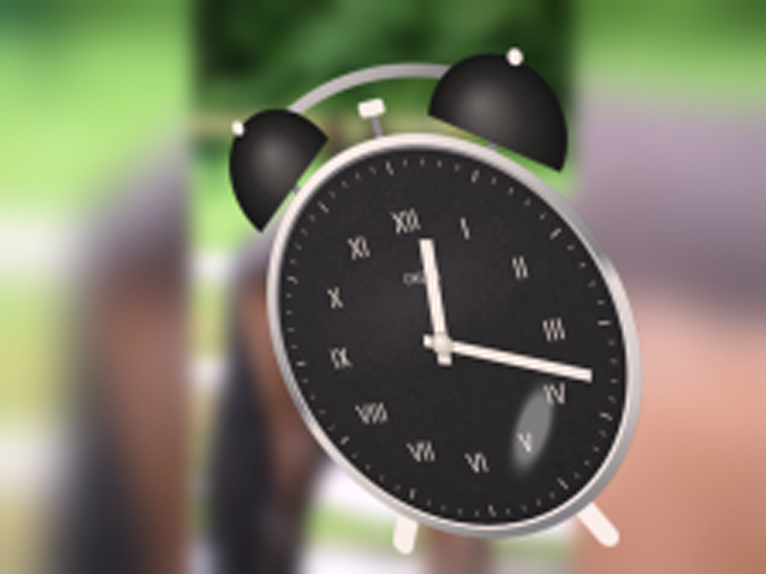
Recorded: **12:18**
